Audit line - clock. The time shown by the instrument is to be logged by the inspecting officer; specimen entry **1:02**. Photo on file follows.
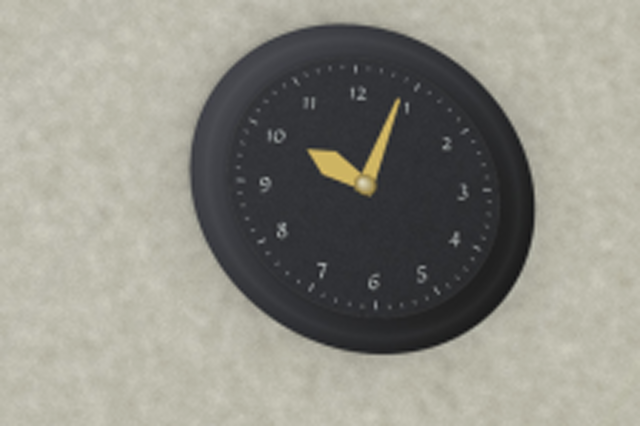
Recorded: **10:04**
